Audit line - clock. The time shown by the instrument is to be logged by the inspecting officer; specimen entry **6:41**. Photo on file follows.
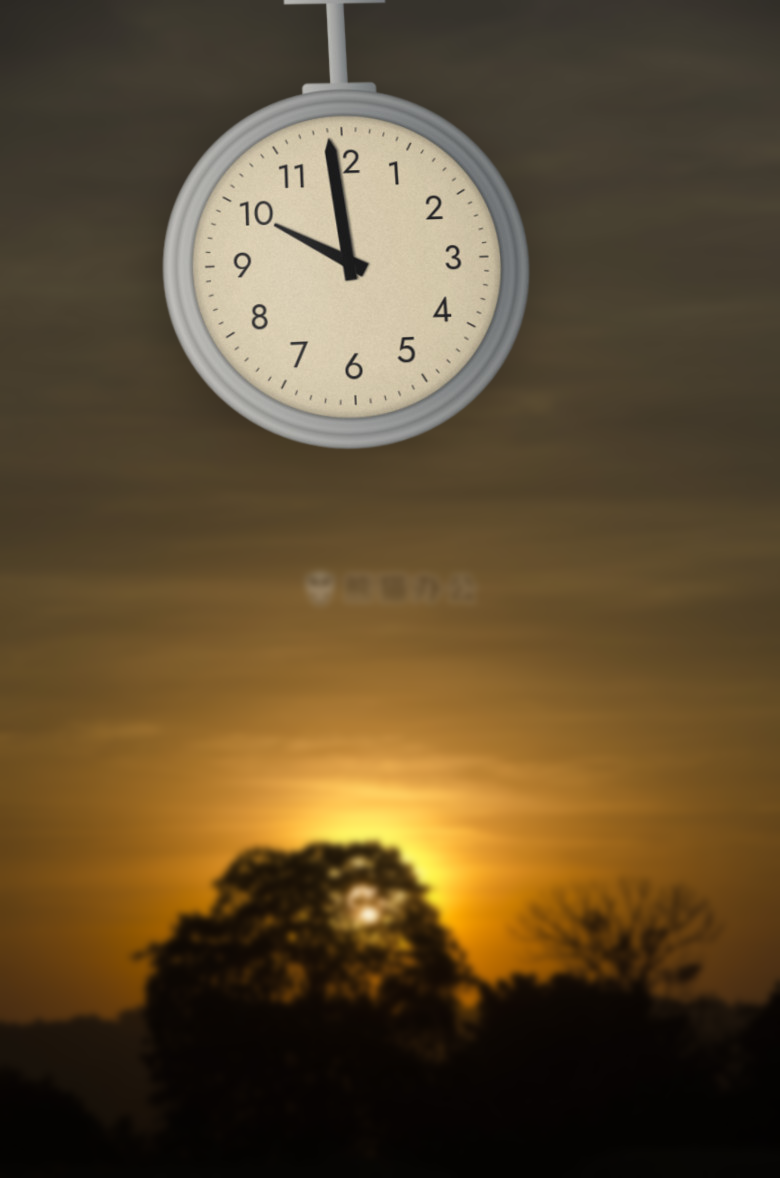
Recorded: **9:59**
